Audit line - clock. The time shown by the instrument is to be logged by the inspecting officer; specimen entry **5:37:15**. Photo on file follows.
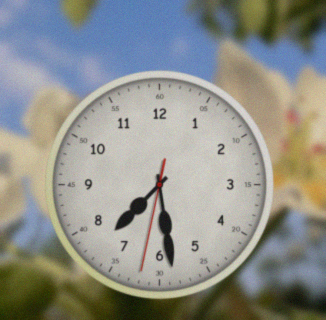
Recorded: **7:28:32**
